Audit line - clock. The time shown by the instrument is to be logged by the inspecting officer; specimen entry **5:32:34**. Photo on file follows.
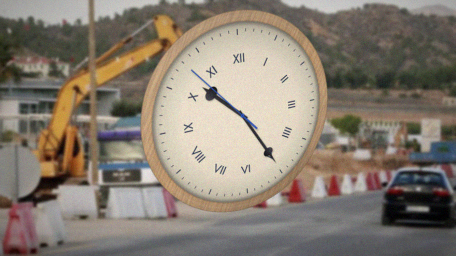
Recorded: **10:24:53**
